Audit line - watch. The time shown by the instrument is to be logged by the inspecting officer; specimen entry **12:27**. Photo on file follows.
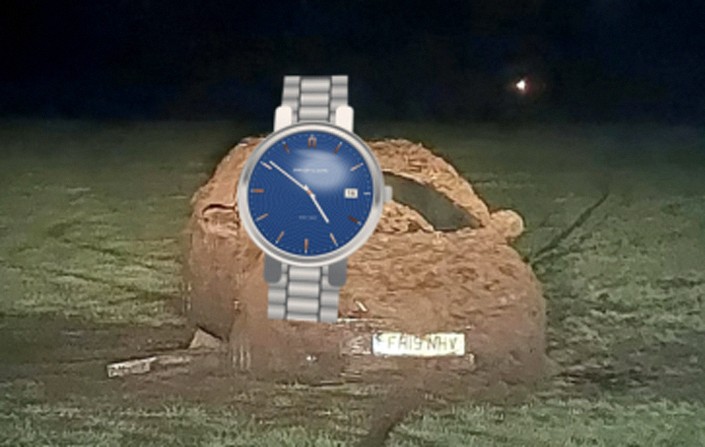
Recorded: **4:51**
